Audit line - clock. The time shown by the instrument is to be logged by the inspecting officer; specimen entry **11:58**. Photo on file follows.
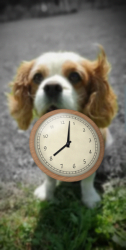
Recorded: **8:03**
